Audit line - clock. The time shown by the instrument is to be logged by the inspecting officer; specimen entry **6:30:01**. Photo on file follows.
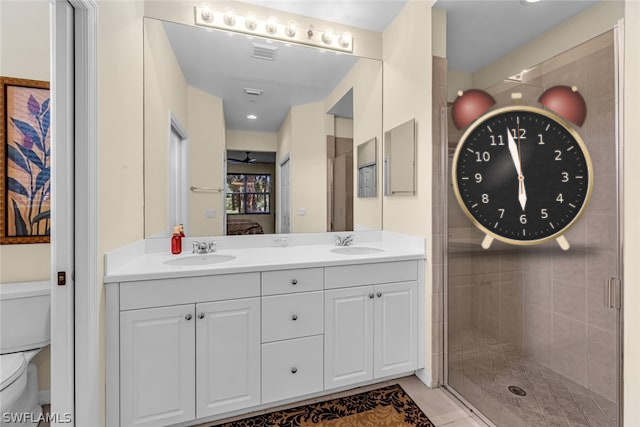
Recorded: **5:58:00**
